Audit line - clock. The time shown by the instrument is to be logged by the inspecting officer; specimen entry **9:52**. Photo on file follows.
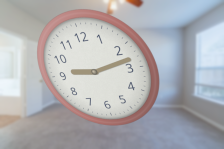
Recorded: **9:13**
